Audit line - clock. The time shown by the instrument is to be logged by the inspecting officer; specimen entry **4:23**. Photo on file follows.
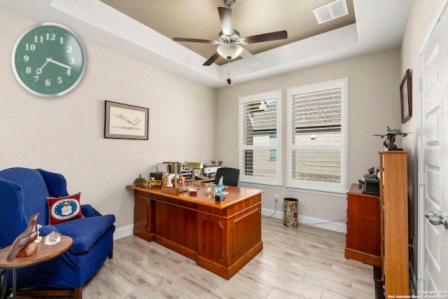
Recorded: **7:18**
